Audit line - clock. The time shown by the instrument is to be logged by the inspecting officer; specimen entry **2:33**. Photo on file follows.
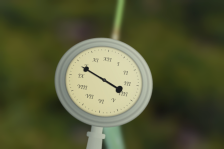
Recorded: **3:49**
